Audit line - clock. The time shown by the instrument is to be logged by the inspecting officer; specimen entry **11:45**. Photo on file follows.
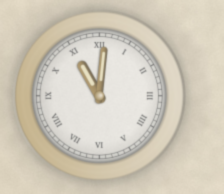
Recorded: **11:01**
